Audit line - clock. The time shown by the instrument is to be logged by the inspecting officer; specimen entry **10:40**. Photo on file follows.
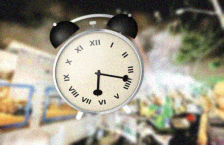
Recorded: **6:18**
